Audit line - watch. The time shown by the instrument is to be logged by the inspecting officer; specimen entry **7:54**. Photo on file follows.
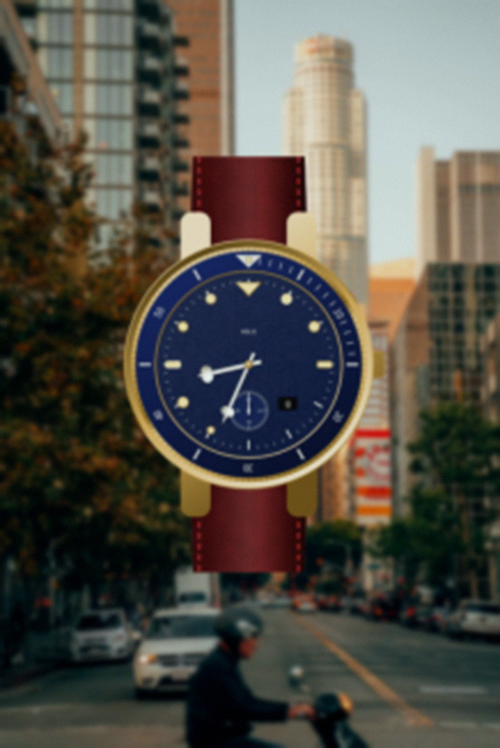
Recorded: **8:34**
